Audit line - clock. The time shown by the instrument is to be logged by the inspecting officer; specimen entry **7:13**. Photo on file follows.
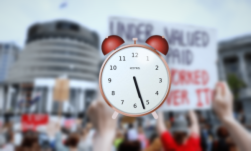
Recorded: **5:27**
